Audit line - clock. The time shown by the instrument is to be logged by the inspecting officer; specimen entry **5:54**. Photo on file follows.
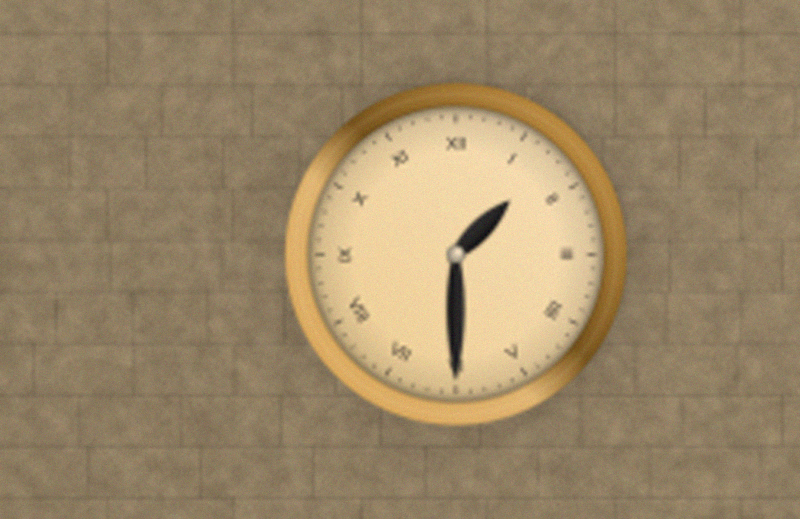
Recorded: **1:30**
